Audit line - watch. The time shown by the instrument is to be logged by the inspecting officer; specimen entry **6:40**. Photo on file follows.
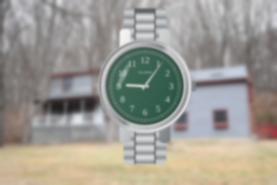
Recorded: **9:06**
